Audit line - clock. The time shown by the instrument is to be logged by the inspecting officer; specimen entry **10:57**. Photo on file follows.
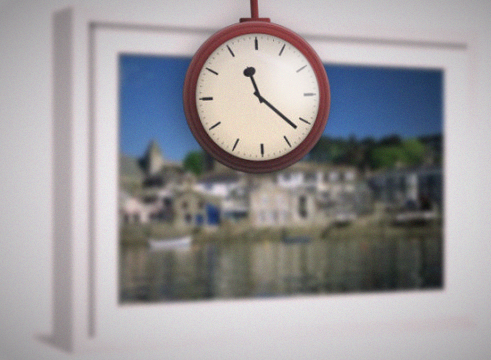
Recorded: **11:22**
